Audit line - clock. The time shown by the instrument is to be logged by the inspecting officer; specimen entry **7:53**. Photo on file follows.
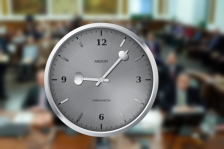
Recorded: **9:07**
